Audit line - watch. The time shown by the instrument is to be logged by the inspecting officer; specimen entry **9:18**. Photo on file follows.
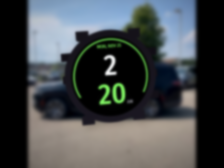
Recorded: **2:20**
